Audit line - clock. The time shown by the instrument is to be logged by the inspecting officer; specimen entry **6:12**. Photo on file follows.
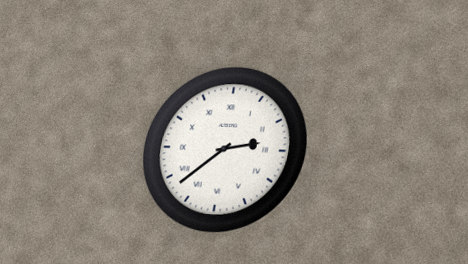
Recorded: **2:38**
